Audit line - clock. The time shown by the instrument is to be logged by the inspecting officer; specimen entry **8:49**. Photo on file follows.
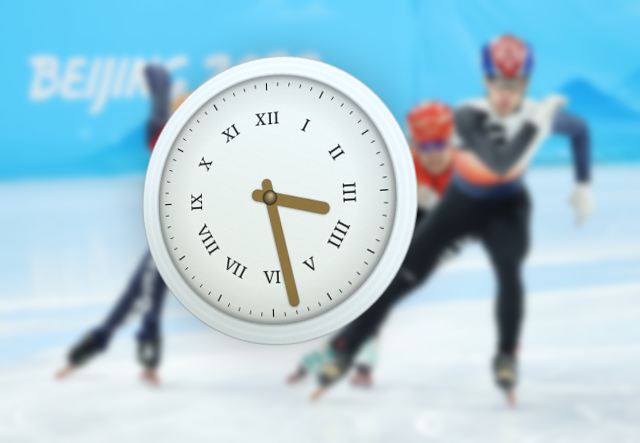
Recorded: **3:28**
